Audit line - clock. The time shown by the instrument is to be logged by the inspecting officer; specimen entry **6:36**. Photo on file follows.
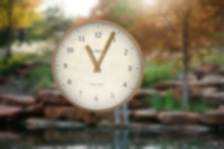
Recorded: **11:04**
